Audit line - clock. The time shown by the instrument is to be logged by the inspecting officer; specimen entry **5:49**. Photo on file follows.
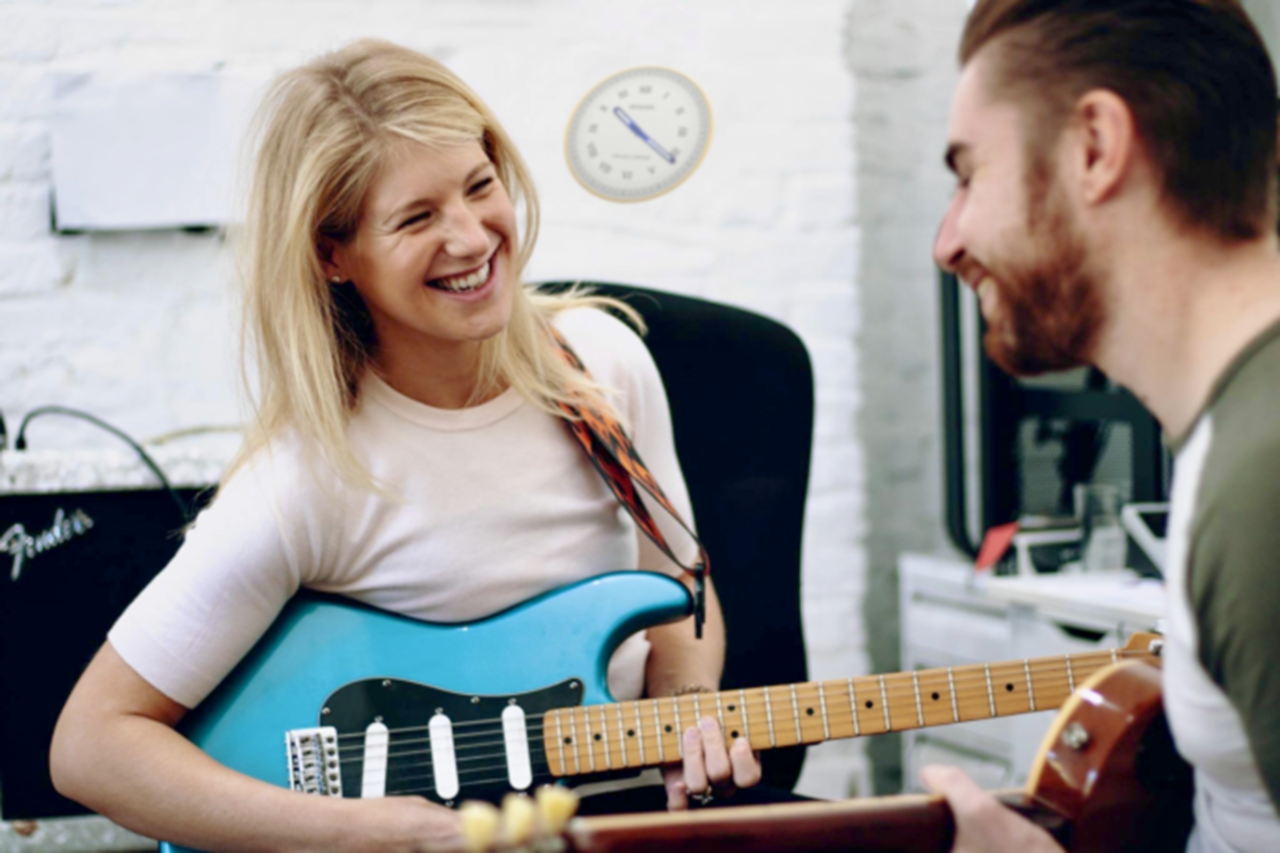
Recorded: **10:21**
